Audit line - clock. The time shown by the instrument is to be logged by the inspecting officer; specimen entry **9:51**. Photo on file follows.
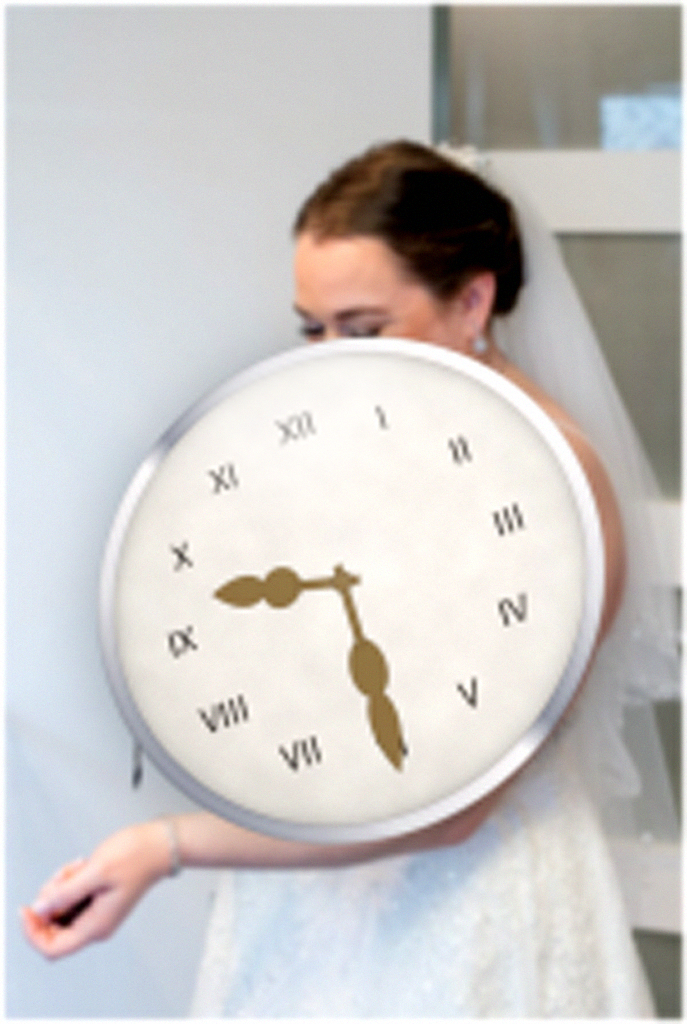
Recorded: **9:30**
